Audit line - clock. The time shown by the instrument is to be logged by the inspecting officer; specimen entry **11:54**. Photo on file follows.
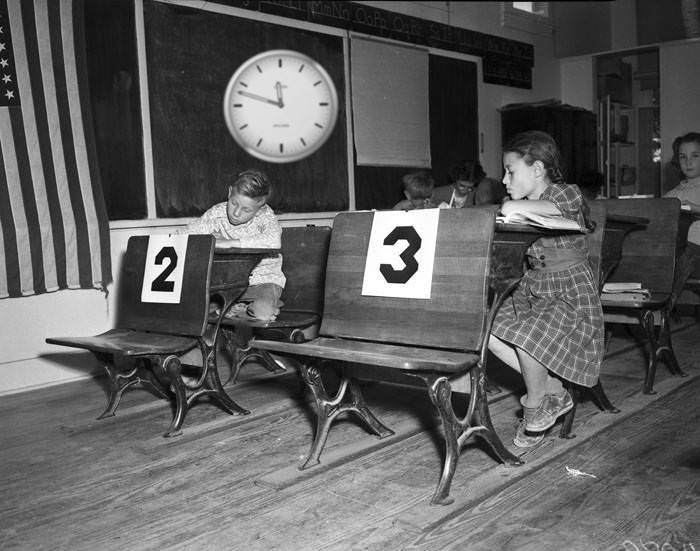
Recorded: **11:48**
